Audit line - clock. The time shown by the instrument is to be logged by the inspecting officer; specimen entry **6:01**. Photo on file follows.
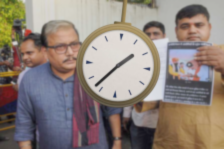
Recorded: **1:37**
